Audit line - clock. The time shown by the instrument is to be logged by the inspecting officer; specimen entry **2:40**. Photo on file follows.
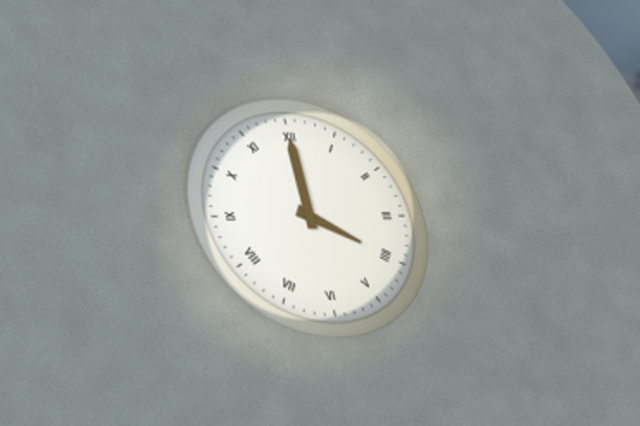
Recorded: **4:00**
